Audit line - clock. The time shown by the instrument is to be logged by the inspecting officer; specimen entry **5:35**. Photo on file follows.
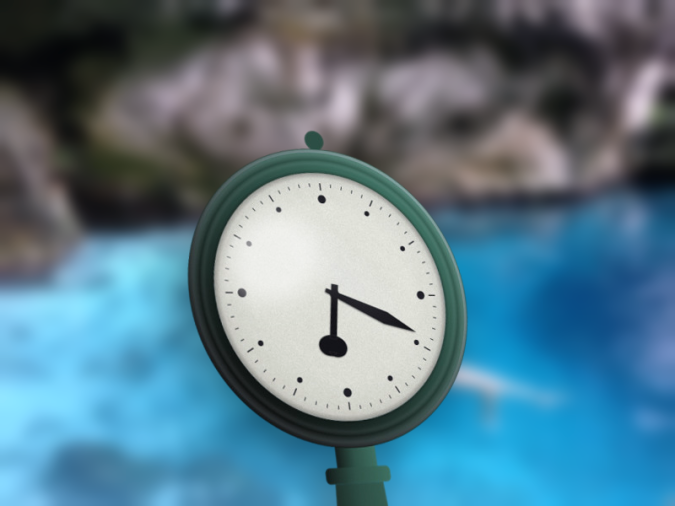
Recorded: **6:19**
